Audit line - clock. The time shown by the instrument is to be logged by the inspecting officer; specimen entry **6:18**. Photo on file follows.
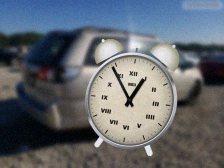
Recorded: **12:54**
